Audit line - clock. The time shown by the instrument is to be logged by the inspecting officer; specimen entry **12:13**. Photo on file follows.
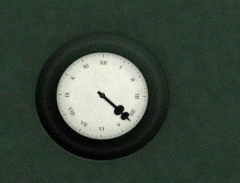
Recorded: **4:22**
